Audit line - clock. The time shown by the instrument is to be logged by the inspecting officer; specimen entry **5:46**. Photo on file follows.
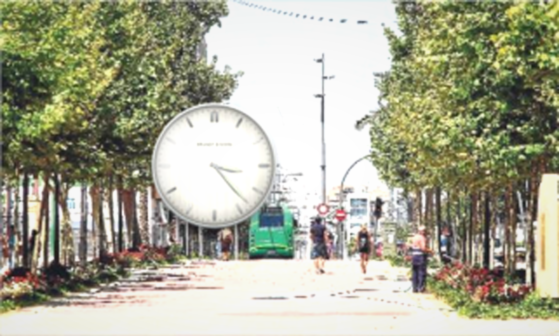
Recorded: **3:23**
